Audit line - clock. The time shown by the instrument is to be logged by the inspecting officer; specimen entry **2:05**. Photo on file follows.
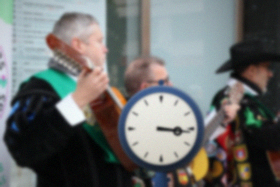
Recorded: **3:16**
